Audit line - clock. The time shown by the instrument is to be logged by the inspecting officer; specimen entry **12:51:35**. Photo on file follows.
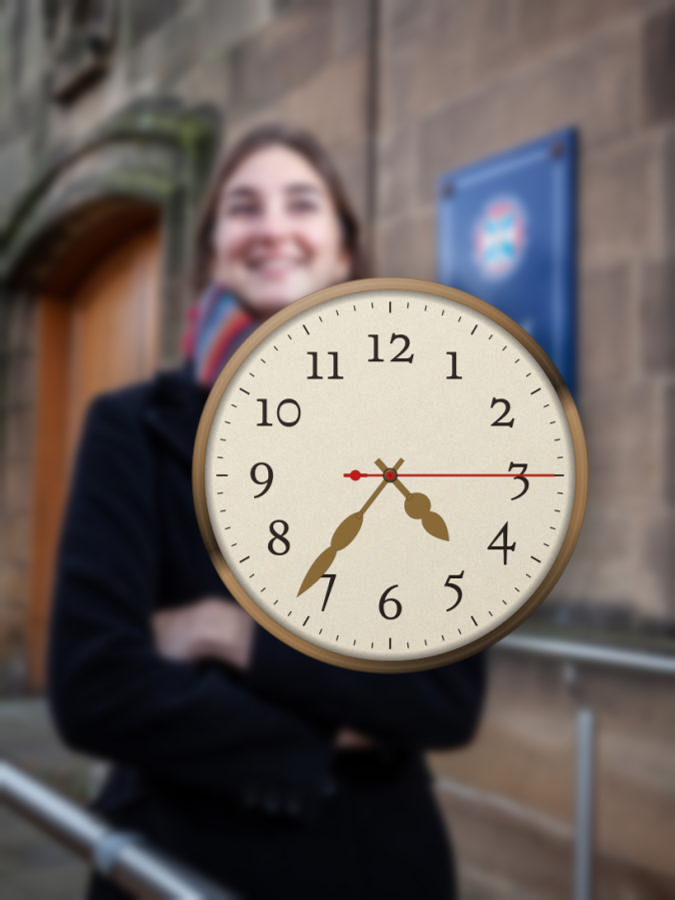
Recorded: **4:36:15**
